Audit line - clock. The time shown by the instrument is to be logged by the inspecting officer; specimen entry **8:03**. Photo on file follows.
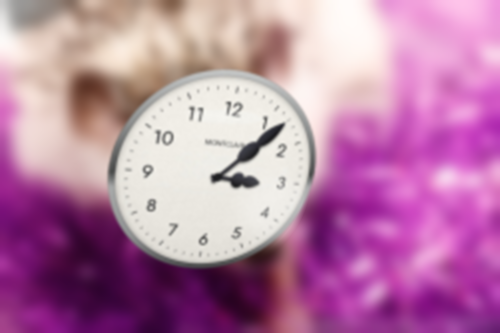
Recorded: **3:07**
